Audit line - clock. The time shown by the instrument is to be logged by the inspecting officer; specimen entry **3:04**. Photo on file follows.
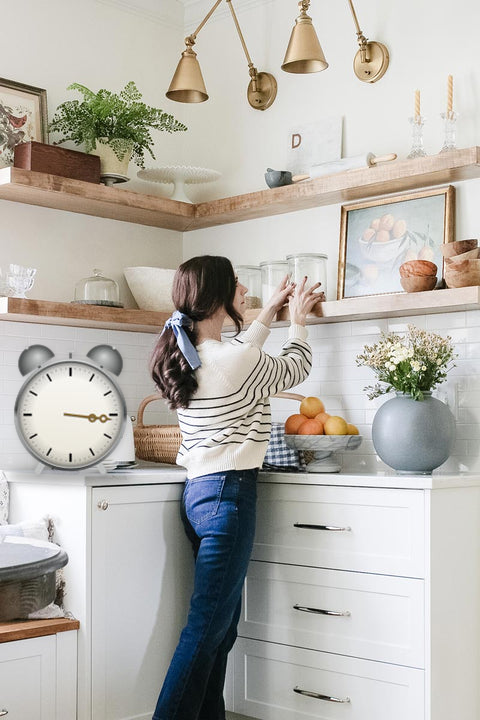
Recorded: **3:16**
